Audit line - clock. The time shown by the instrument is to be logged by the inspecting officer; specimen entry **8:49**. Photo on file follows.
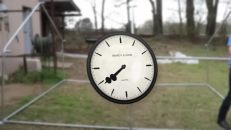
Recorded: **7:39**
